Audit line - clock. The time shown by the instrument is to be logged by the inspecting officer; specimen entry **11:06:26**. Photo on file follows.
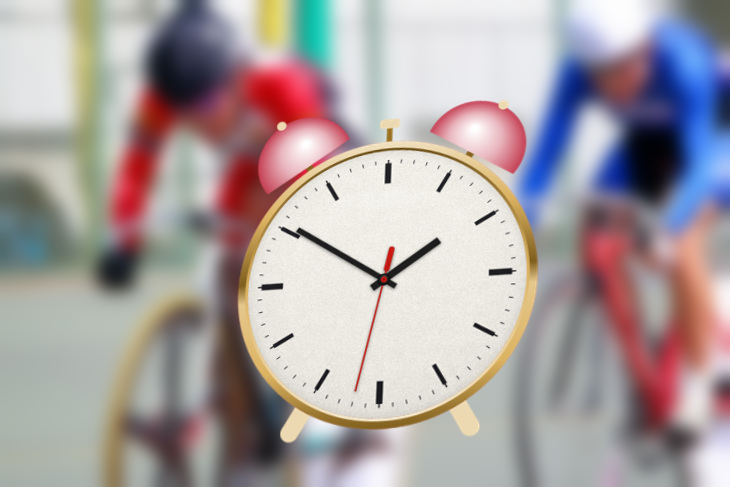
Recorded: **1:50:32**
